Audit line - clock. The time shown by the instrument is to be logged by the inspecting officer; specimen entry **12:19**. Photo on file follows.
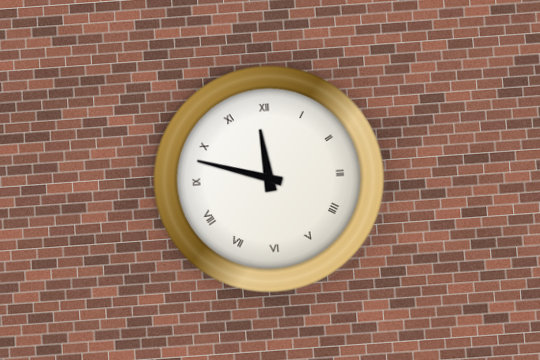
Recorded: **11:48**
